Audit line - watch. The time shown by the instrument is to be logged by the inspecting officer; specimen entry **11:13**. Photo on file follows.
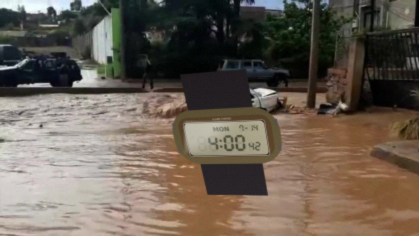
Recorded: **4:00**
